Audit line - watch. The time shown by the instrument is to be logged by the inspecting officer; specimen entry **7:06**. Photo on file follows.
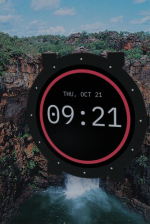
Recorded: **9:21**
